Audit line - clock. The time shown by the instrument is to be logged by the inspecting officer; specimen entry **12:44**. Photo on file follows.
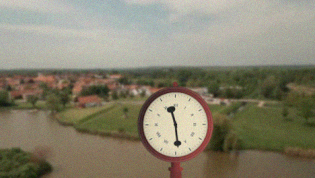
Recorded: **11:29**
